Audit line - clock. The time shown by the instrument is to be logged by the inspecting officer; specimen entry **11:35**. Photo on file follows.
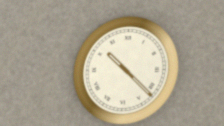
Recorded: **10:22**
